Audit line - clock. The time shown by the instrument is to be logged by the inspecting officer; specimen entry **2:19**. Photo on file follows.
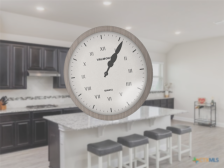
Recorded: **1:06**
